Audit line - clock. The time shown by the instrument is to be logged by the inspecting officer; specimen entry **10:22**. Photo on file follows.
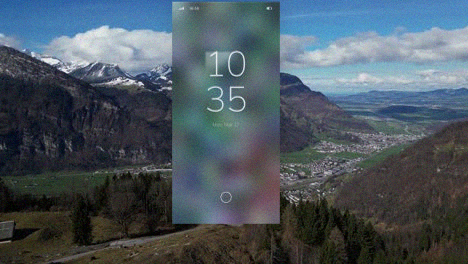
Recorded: **10:35**
